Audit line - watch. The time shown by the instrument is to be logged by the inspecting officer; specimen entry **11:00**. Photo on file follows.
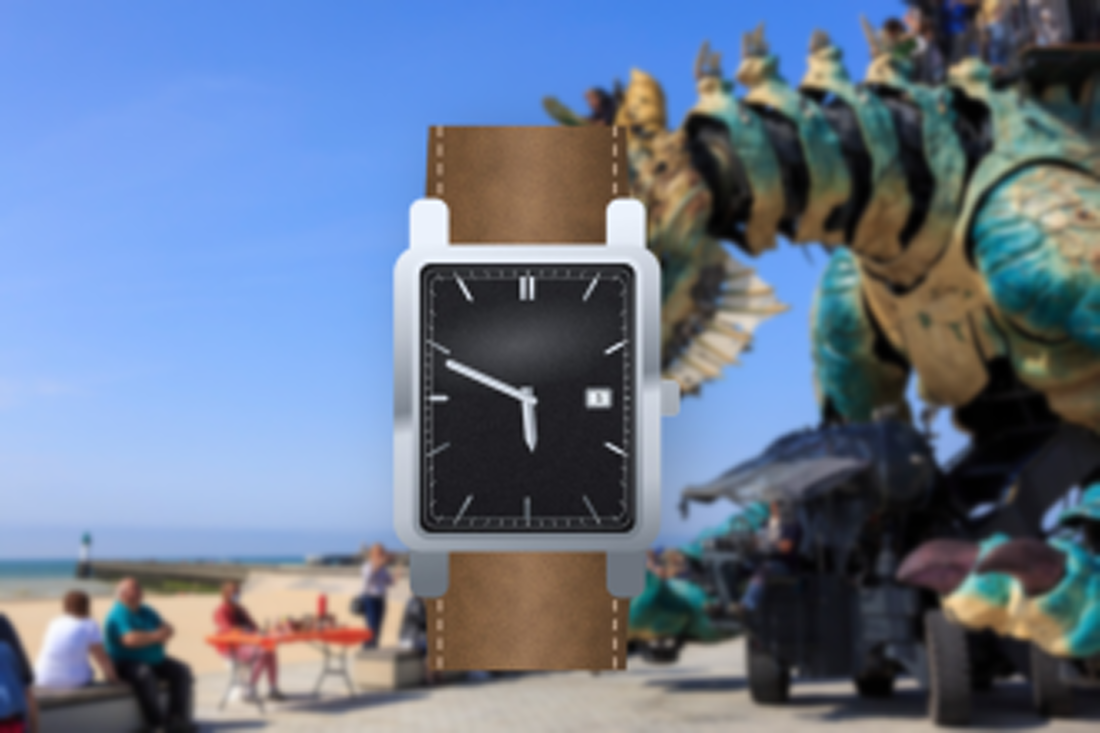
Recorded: **5:49**
